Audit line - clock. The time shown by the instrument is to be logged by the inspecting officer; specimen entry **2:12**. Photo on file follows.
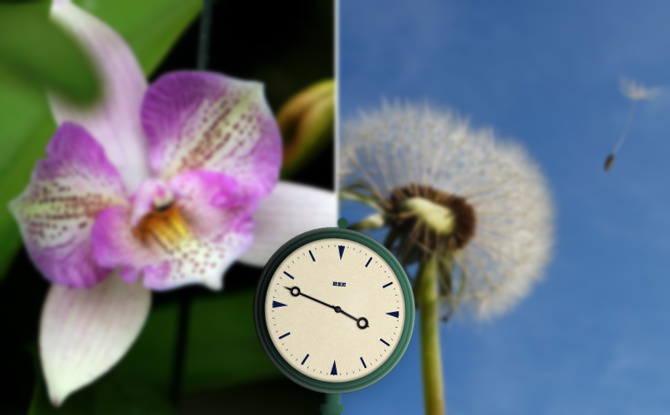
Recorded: **3:48**
